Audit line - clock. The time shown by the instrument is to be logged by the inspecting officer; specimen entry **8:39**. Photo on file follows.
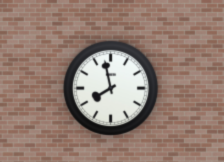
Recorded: **7:58**
